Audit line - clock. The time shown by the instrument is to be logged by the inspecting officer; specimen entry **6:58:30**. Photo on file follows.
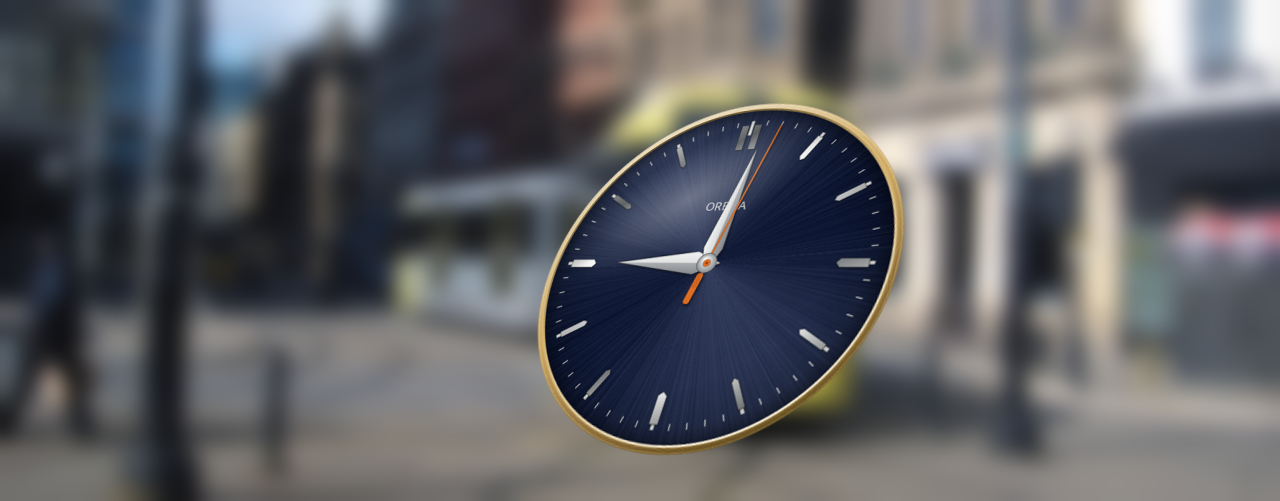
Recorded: **9:01:02**
